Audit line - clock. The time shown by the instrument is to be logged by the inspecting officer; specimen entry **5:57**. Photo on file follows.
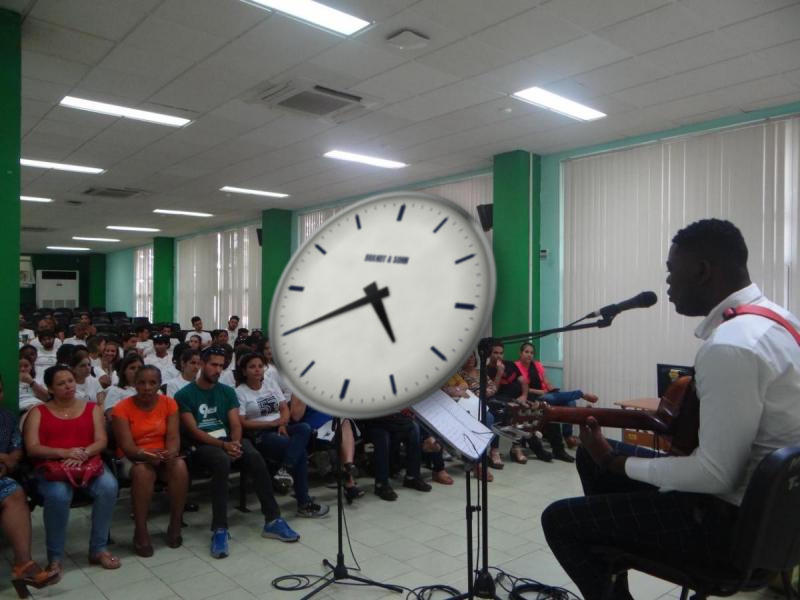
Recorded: **4:40**
